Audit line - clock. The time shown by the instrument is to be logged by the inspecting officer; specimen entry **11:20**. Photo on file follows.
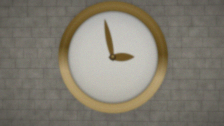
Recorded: **2:58**
